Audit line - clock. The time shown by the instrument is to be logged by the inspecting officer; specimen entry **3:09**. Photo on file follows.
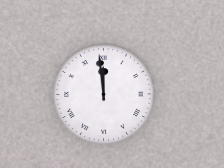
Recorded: **11:59**
